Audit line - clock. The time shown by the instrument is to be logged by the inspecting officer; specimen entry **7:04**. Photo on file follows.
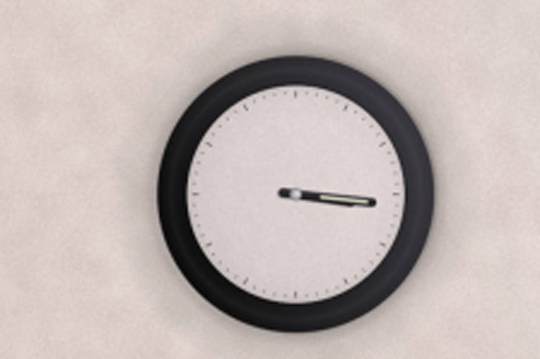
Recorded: **3:16**
